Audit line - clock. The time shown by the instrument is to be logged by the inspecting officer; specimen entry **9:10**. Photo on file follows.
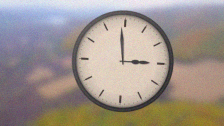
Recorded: **2:59**
